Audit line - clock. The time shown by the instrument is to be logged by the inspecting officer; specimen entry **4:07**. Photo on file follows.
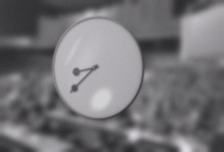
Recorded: **8:38**
